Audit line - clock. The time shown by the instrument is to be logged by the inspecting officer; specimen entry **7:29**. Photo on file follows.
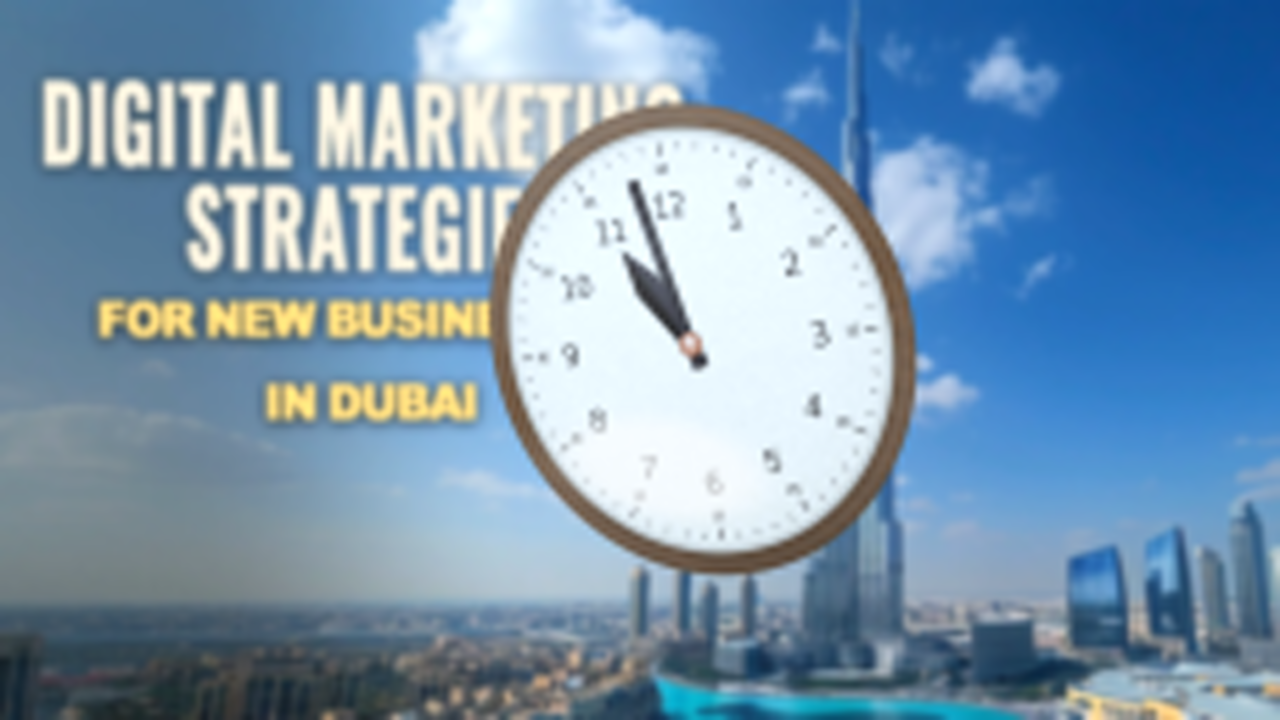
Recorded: **10:58**
